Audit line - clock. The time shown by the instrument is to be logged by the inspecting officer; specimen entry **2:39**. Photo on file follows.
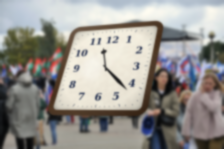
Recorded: **11:22**
